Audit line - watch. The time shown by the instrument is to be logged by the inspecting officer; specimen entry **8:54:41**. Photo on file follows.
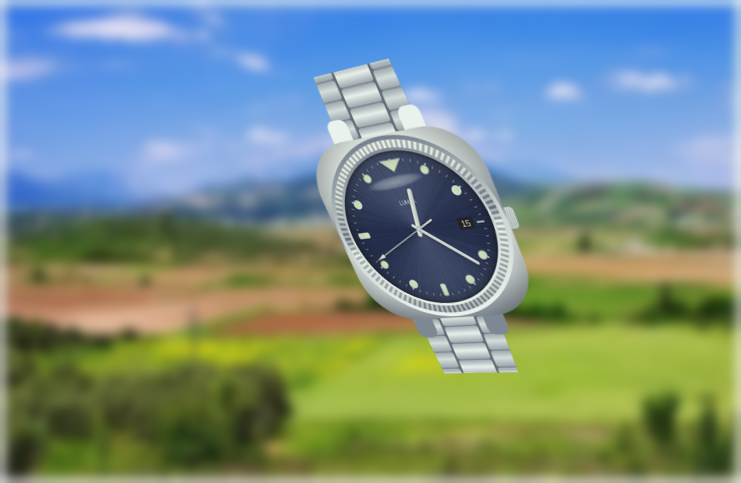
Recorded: **12:21:41**
